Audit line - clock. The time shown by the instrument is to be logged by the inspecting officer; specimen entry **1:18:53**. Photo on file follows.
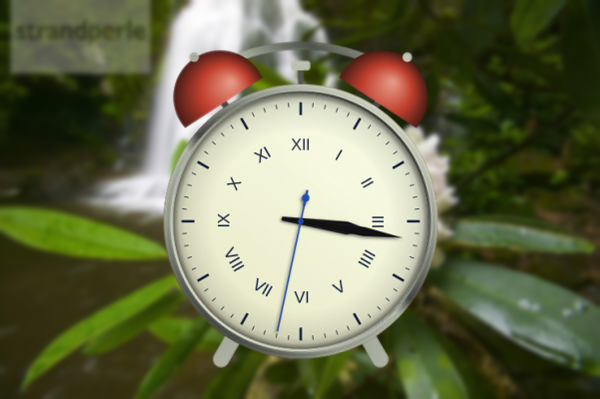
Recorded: **3:16:32**
